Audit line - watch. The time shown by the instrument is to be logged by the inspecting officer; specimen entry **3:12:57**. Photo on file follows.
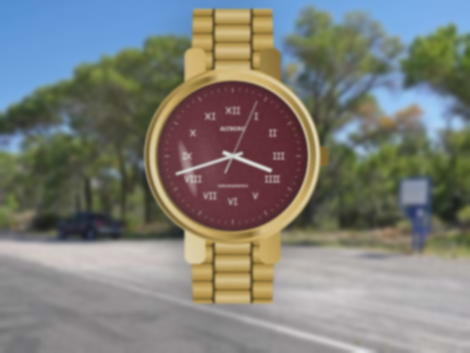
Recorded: **3:42:04**
